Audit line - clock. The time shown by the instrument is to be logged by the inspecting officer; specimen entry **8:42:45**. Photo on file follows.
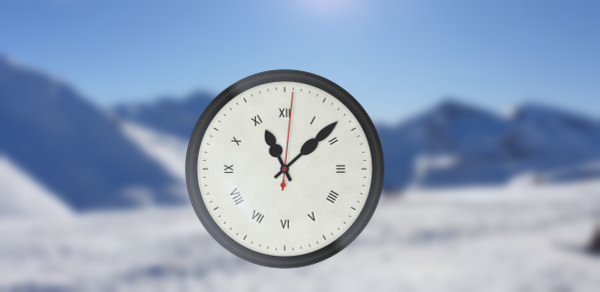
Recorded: **11:08:01**
